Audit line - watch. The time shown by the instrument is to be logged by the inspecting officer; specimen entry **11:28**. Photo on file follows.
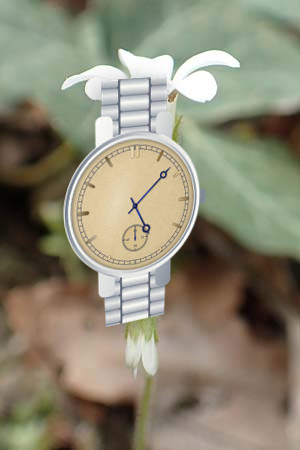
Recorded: **5:08**
